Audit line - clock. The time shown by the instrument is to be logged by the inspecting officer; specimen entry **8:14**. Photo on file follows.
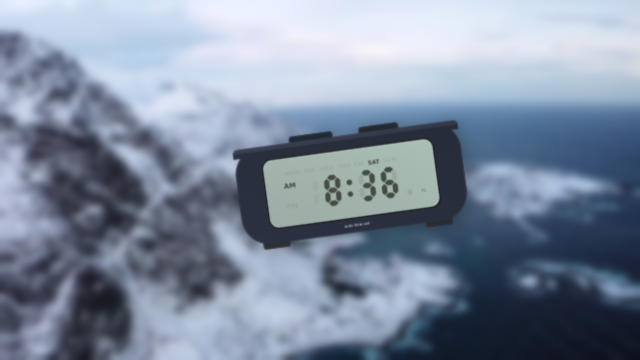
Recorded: **8:36**
